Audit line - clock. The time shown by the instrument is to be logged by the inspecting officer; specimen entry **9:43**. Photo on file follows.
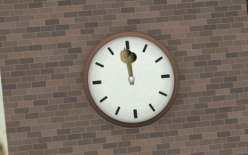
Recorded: **11:59**
